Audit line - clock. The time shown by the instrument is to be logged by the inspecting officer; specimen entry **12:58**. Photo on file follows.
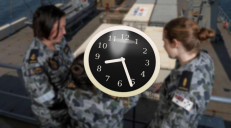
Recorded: **8:26**
